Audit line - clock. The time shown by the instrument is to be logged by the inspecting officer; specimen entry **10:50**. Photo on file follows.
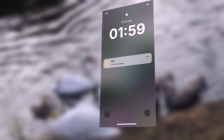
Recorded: **1:59**
